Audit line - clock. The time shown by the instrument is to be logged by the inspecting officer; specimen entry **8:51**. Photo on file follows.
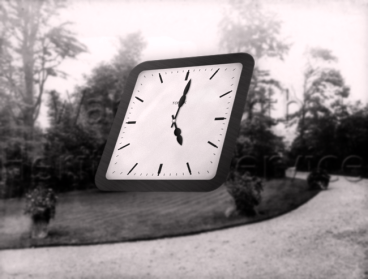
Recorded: **5:01**
